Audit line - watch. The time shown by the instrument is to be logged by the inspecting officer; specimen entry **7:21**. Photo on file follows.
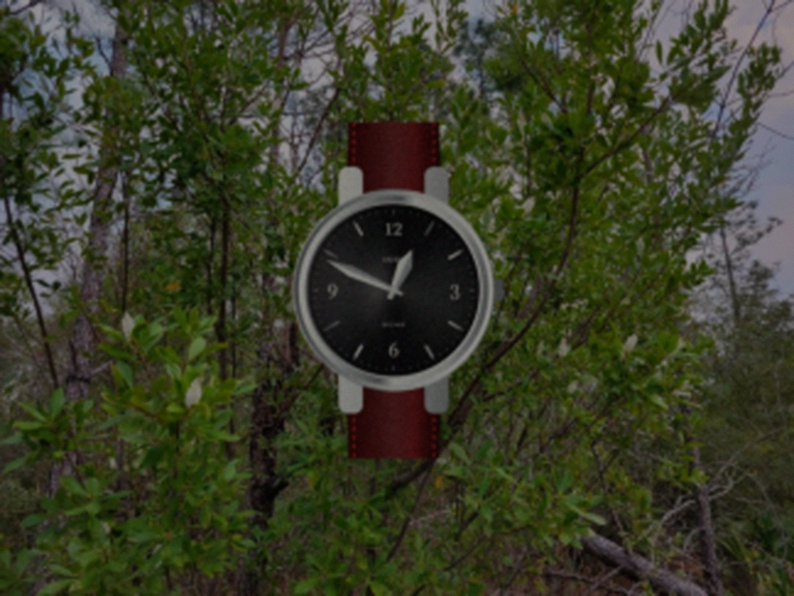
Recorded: **12:49**
